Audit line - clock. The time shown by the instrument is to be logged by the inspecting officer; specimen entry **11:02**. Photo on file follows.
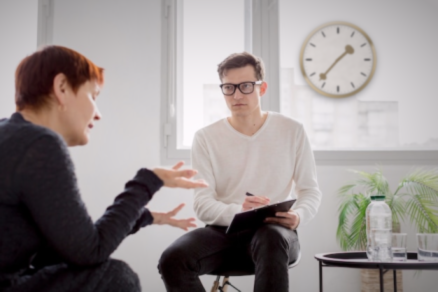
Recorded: **1:37**
